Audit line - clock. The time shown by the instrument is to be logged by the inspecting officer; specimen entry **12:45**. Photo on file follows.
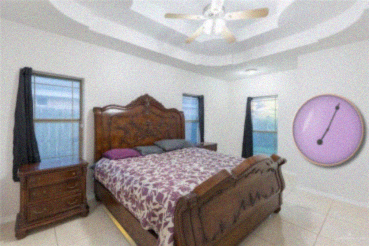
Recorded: **7:04**
